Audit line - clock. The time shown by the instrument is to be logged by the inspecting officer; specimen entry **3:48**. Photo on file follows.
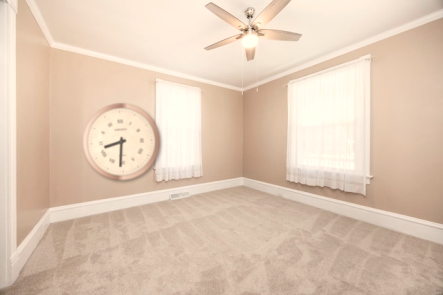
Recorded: **8:31**
